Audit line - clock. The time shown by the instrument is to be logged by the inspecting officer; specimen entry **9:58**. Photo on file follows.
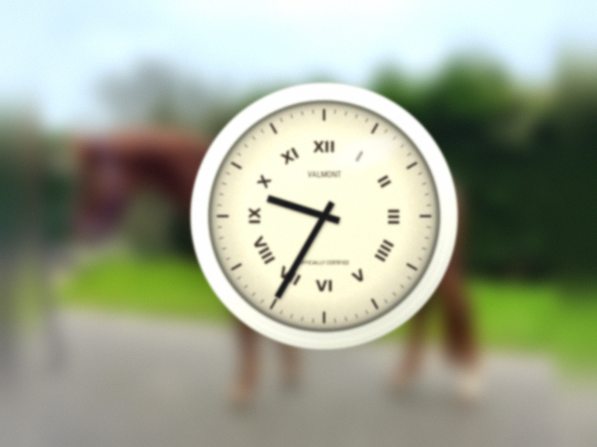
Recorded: **9:35**
